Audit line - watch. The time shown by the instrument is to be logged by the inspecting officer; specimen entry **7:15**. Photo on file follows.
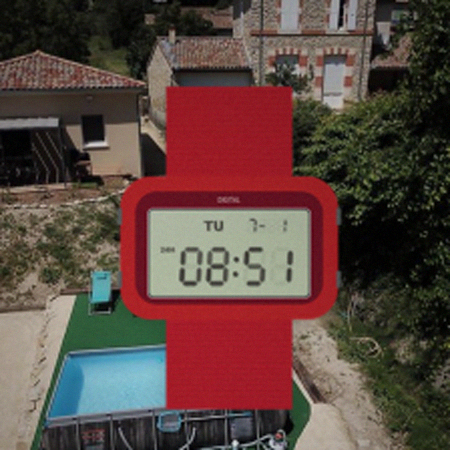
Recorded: **8:51**
